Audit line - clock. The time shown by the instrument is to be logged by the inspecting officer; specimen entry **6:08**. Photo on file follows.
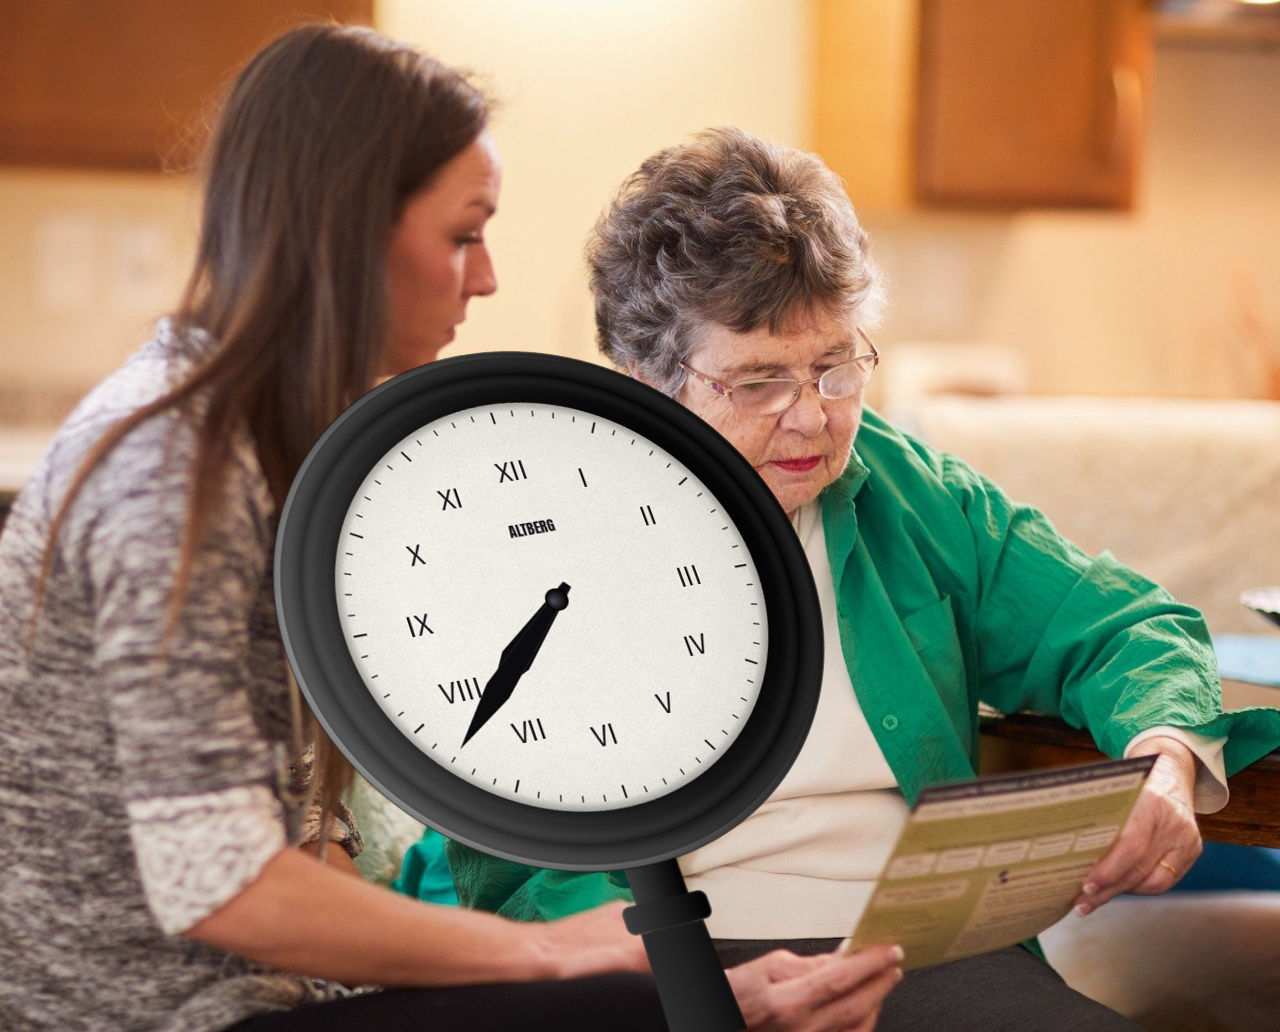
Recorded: **7:38**
